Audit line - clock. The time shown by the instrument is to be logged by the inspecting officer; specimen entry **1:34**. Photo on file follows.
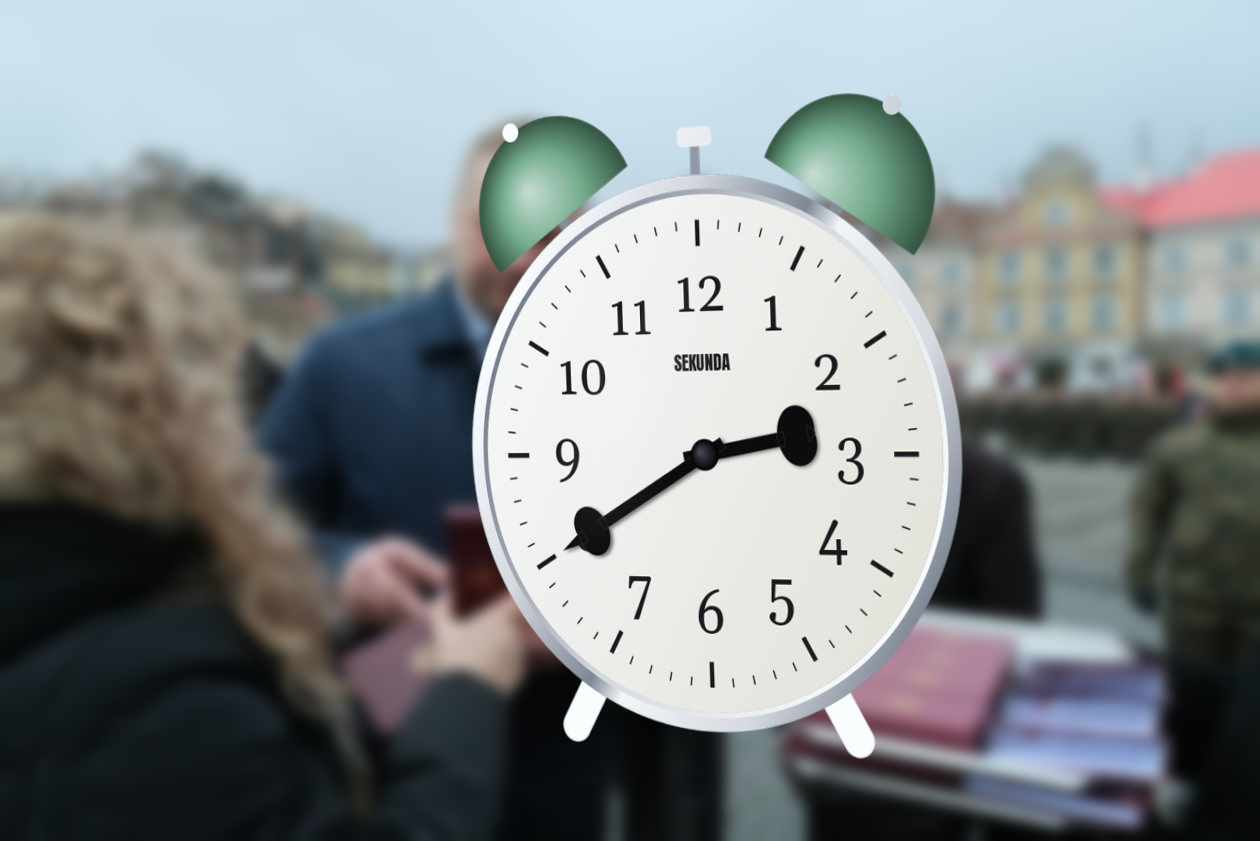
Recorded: **2:40**
